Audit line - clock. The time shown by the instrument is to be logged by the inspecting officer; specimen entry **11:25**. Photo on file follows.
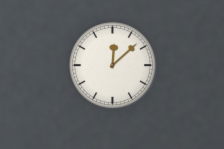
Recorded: **12:08**
